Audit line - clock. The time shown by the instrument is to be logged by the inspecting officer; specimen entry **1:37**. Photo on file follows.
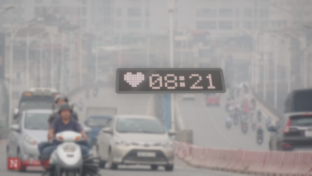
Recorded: **8:21**
